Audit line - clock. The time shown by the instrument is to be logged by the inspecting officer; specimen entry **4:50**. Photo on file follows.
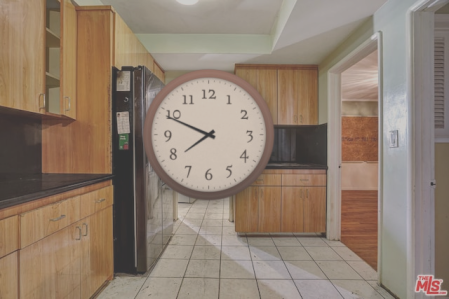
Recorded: **7:49**
